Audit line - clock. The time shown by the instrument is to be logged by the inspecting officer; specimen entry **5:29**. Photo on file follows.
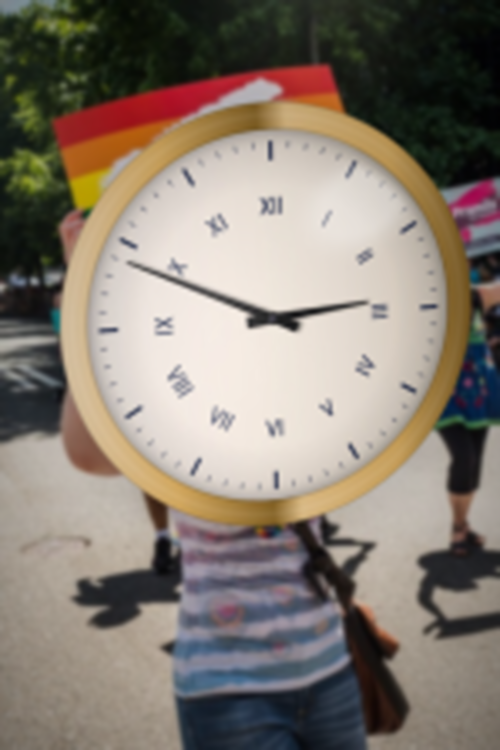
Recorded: **2:49**
